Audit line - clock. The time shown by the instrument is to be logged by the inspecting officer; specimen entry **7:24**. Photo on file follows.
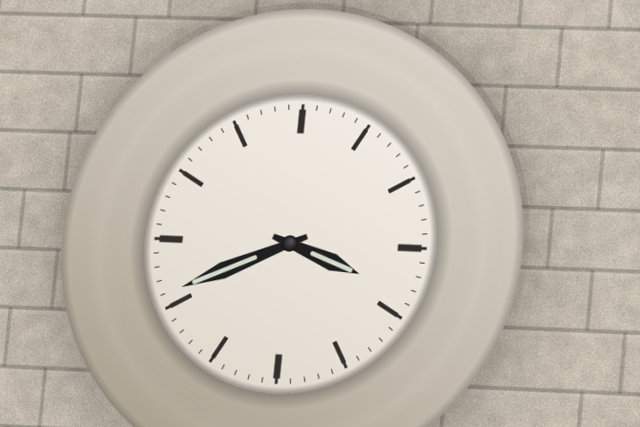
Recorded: **3:41**
